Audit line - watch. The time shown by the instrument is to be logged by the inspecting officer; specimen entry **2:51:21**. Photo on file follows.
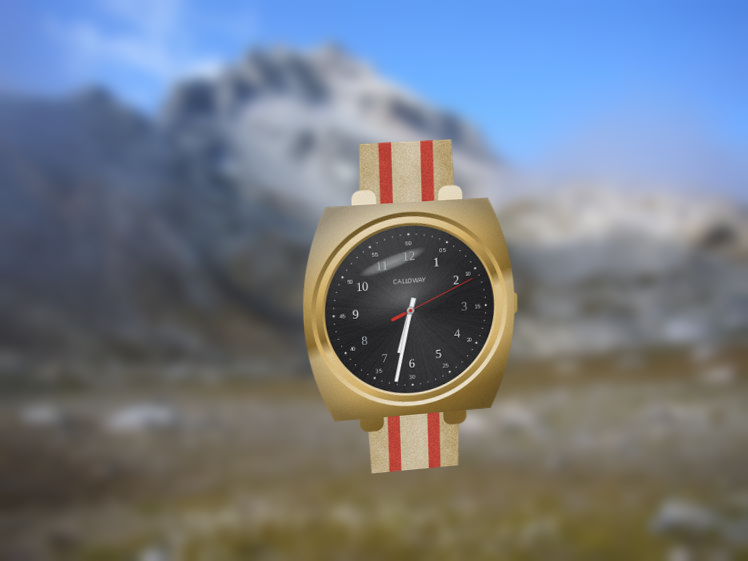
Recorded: **6:32:11**
